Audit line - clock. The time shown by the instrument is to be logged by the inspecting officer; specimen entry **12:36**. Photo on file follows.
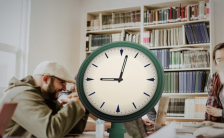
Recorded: **9:02**
